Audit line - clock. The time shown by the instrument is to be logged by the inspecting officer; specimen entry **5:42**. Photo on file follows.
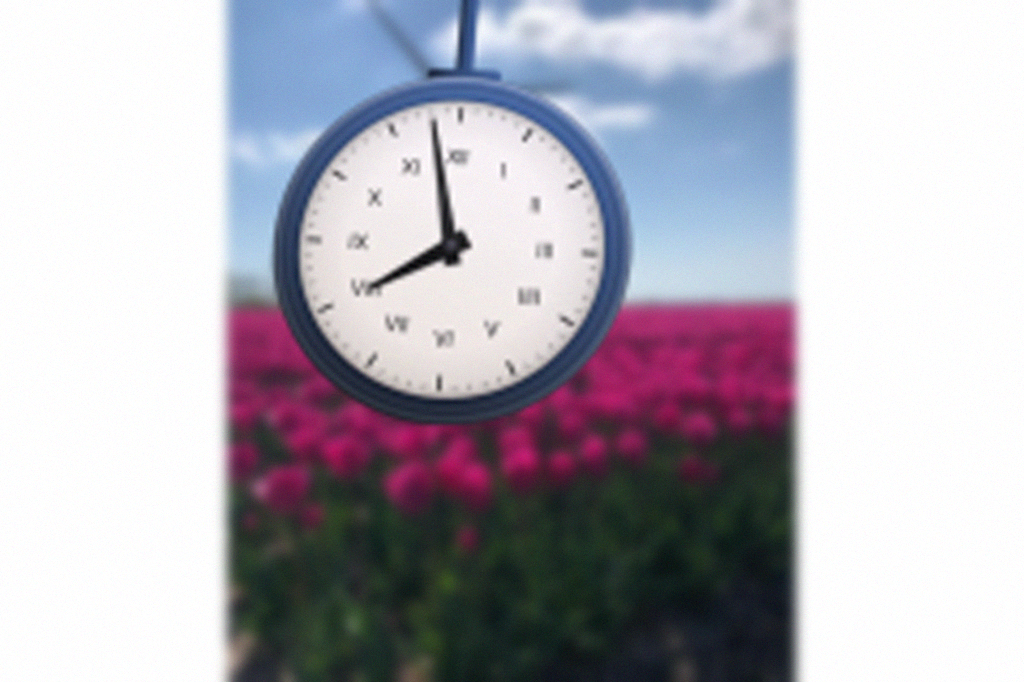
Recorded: **7:58**
